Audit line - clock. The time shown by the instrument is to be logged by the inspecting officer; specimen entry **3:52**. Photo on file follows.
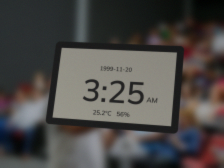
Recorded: **3:25**
